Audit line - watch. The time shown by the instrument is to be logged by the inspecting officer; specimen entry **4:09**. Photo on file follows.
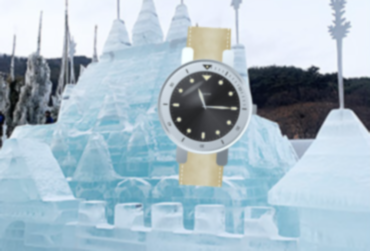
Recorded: **11:15**
